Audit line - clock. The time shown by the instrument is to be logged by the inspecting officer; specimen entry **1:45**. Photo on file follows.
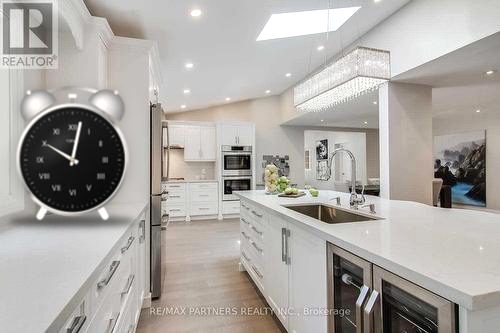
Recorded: **10:02**
